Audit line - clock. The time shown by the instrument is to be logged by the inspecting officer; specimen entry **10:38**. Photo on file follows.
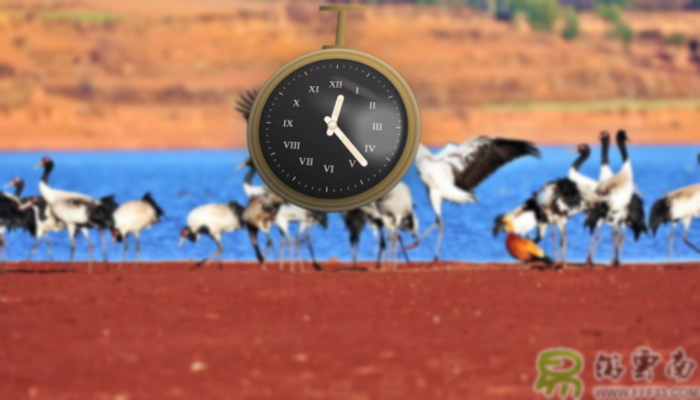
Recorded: **12:23**
